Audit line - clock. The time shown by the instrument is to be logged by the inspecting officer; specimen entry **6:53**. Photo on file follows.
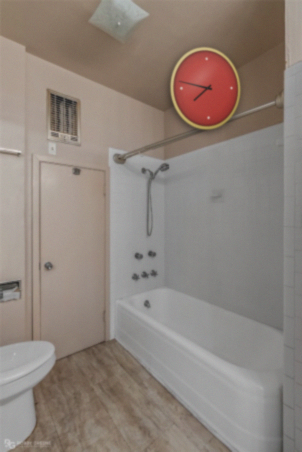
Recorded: **7:47**
